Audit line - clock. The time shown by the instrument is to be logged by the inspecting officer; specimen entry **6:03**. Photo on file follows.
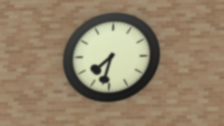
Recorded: **7:32**
